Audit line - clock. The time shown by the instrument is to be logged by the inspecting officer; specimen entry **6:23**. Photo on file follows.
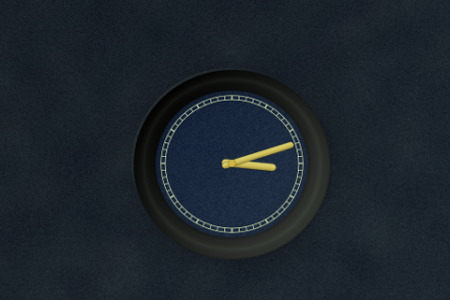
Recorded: **3:12**
